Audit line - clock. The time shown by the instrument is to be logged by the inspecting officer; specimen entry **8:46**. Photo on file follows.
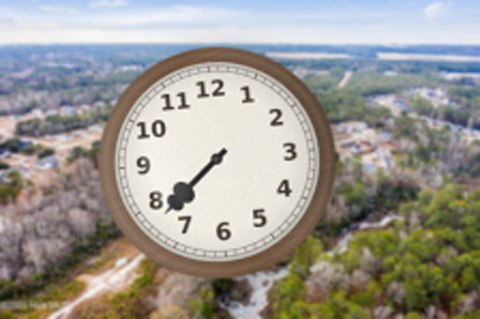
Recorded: **7:38**
